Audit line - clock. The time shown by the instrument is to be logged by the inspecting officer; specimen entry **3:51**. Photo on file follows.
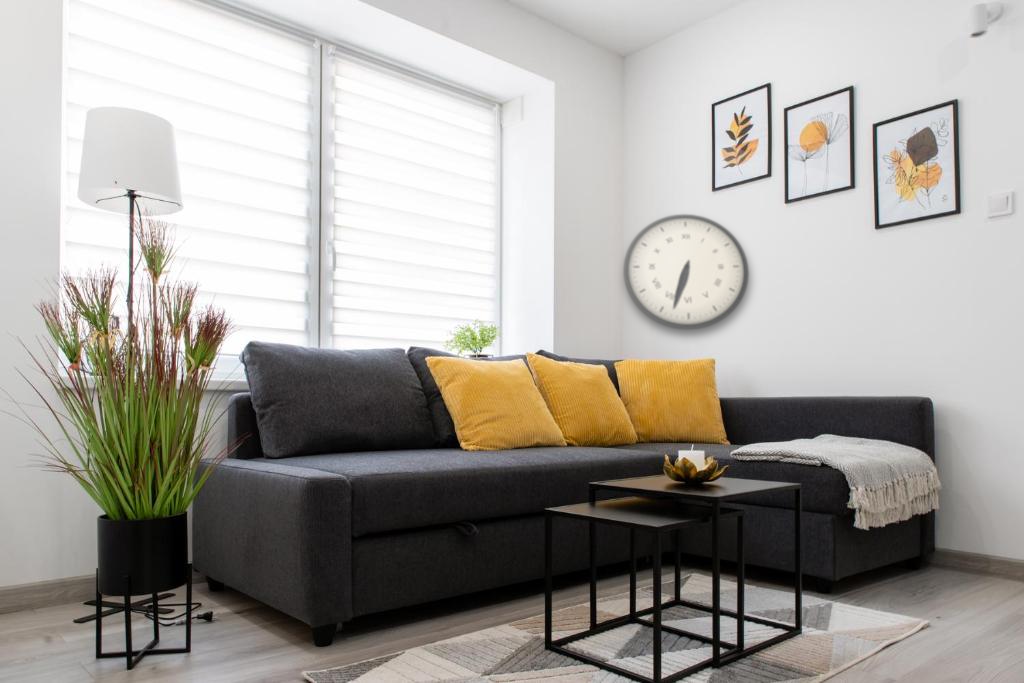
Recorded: **6:33**
